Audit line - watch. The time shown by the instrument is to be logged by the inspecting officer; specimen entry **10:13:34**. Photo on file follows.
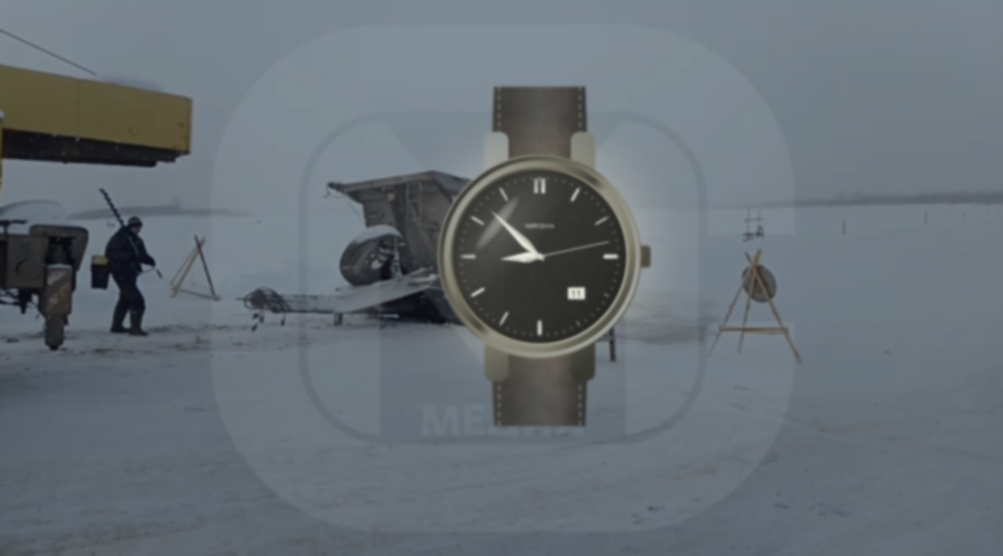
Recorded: **8:52:13**
